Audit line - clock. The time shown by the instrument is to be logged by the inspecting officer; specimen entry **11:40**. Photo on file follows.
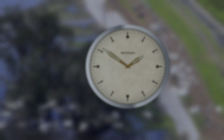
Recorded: **1:51**
